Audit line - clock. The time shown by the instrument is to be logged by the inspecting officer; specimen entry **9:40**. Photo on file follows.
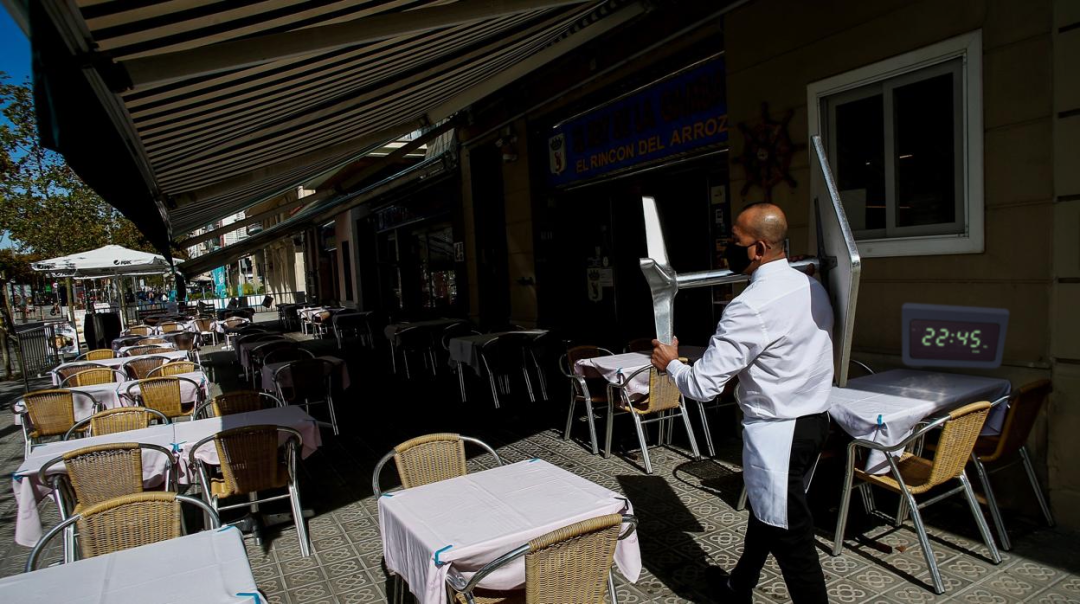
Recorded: **22:45**
